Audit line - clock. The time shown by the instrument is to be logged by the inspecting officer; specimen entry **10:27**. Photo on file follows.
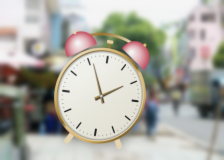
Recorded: **1:56**
